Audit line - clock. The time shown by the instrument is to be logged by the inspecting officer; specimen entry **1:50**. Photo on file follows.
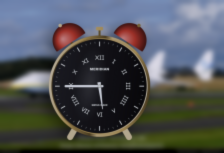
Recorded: **5:45**
